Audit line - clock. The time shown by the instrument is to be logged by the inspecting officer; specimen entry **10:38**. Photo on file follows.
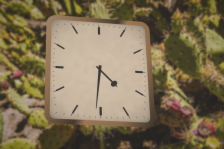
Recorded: **4:31**
